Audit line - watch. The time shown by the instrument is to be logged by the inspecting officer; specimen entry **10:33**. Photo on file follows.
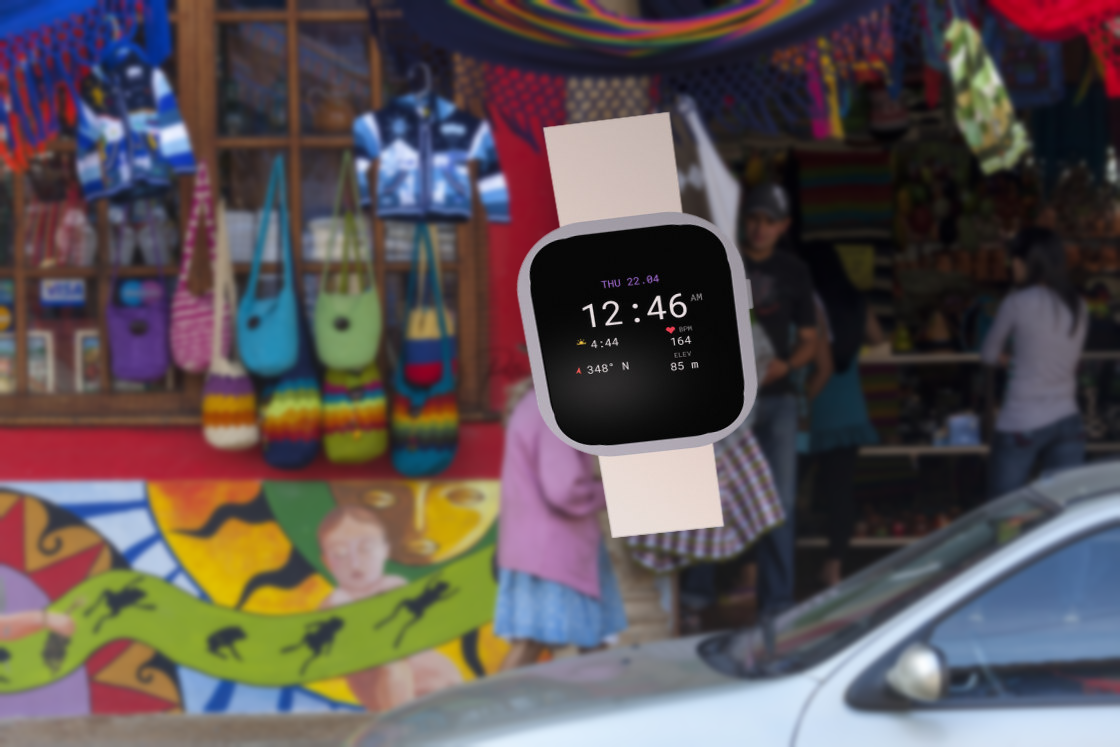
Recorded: **12:46**
